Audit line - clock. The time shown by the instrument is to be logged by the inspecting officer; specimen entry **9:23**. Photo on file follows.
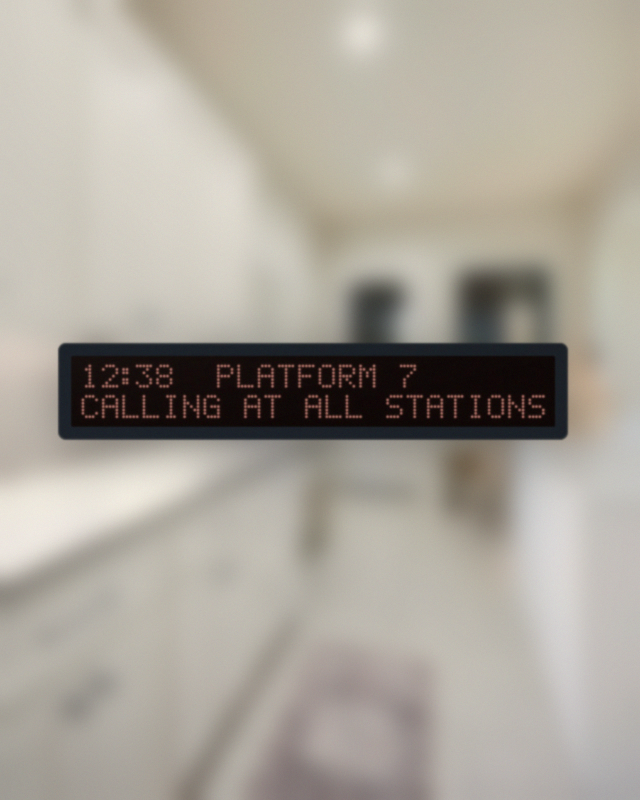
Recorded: **12:38**
